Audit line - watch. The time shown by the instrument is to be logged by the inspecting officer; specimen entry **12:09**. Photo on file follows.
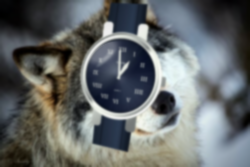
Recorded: **12:59**
